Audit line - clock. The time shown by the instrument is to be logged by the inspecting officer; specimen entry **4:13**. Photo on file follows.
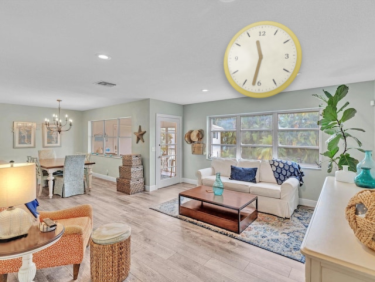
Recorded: **11:32**
